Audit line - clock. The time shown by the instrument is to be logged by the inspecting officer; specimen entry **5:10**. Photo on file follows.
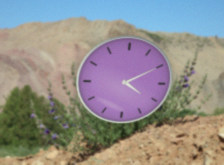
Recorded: **4:10**
